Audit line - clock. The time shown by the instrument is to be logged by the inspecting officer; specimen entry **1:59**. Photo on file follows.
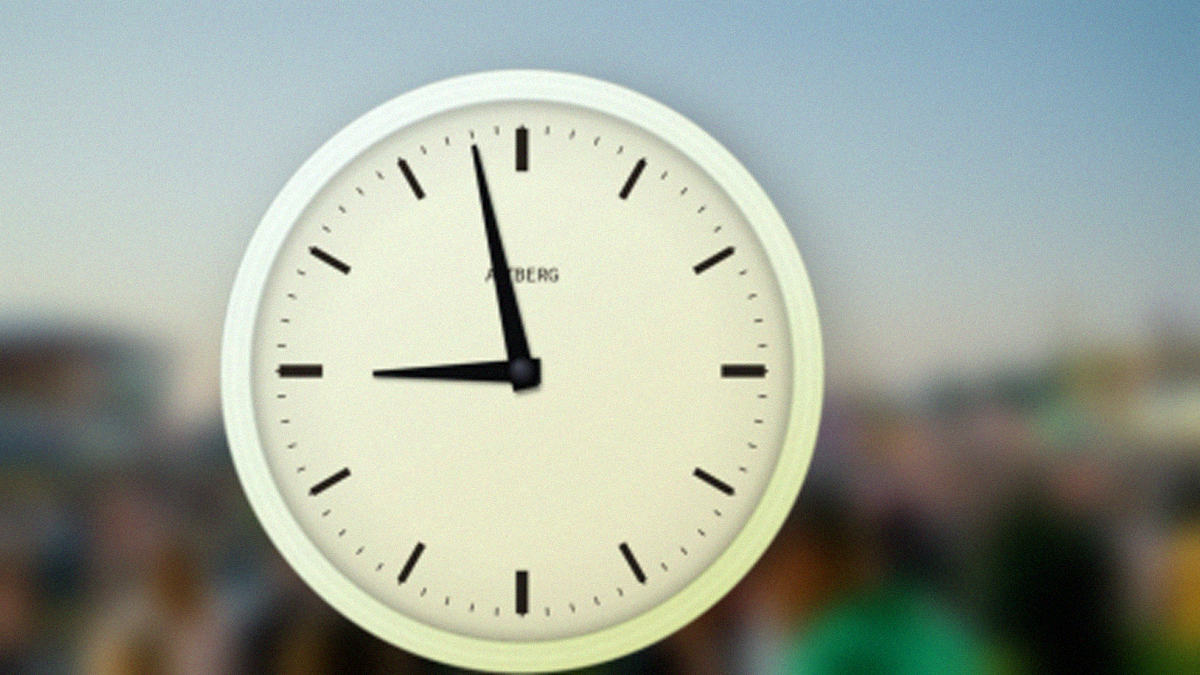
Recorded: **8:58**
